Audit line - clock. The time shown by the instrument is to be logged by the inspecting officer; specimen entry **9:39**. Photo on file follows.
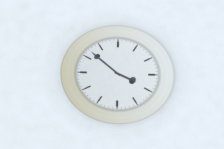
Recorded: **3:52**
